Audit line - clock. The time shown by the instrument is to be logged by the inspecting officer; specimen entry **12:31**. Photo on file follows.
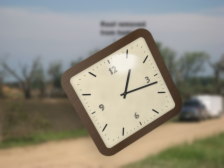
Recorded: **1:17**
